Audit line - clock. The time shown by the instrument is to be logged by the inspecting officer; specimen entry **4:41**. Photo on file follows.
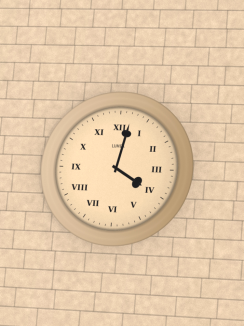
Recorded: **4:02**
